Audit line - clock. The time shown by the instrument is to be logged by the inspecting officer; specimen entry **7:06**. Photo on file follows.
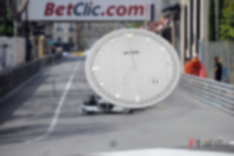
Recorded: **6:59**
